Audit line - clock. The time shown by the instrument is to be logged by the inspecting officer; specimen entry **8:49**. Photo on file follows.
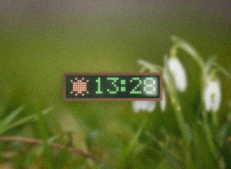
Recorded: **13:28**
